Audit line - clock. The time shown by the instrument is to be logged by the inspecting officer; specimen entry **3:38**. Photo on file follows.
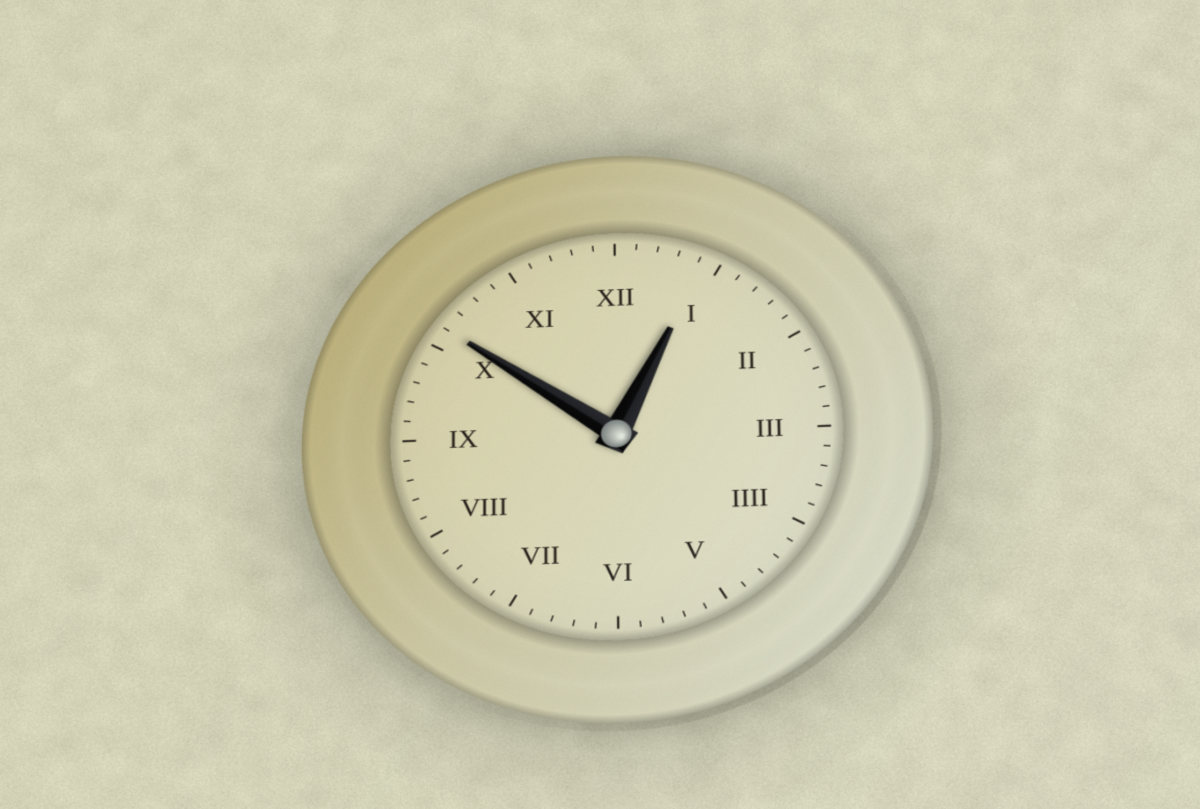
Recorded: **12:51**
